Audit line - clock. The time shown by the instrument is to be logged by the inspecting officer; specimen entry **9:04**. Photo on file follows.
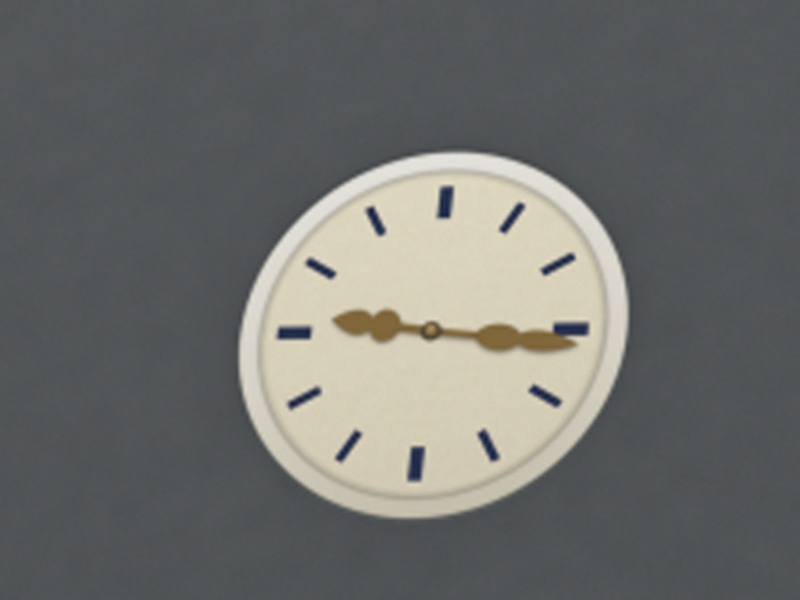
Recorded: **9:16**
